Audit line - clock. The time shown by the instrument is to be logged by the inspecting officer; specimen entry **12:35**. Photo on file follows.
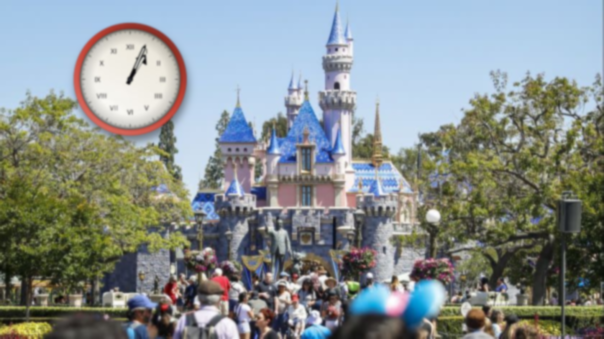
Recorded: **1:04**
